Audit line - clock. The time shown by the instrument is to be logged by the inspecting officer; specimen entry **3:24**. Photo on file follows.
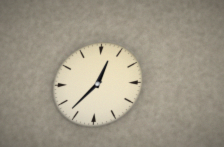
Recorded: **12:37**
